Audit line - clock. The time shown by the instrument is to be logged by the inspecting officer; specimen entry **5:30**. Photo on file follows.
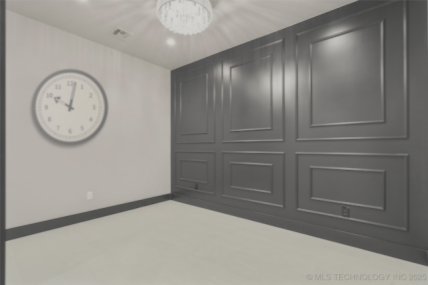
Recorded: **10:02**
